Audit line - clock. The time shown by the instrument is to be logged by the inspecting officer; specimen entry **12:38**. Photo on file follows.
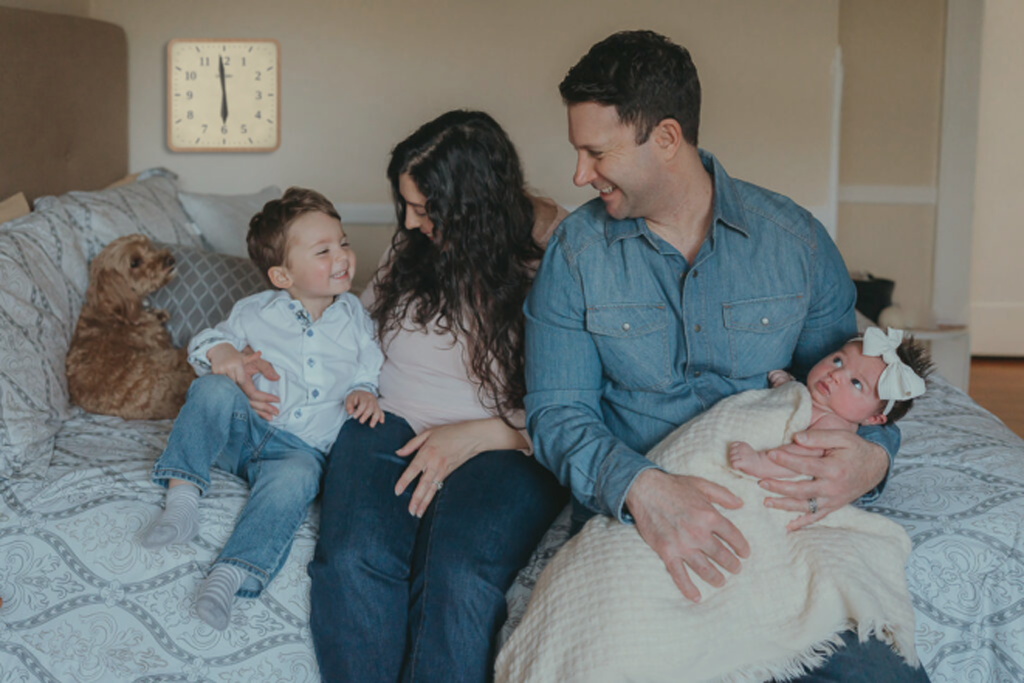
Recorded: **5:59**
